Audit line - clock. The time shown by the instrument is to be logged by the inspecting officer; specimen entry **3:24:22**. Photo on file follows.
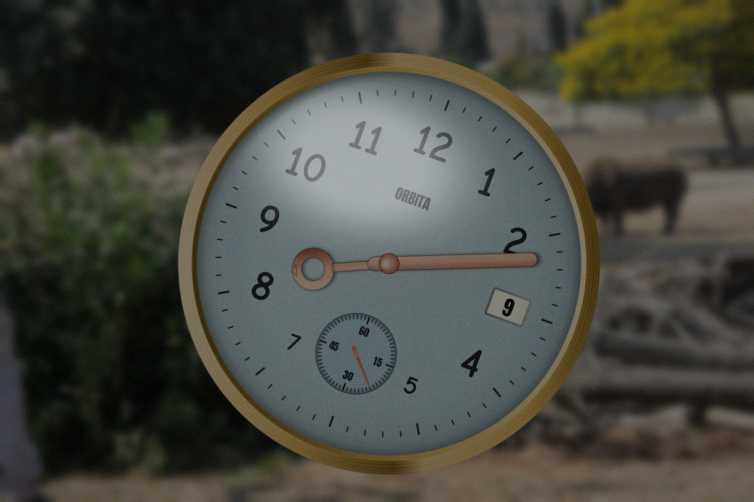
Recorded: **8:11:23**
